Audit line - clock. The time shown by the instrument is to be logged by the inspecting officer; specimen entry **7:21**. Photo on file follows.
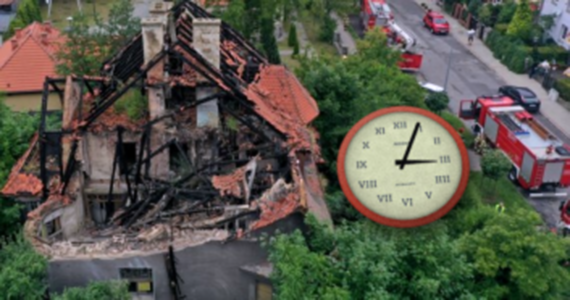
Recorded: **3:04**
